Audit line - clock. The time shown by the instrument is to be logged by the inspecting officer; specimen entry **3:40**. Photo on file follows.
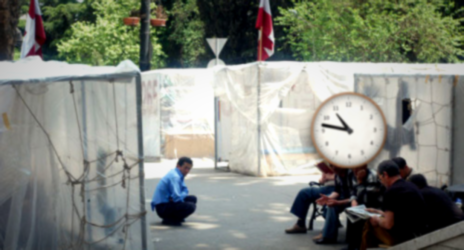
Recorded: **10:47**
